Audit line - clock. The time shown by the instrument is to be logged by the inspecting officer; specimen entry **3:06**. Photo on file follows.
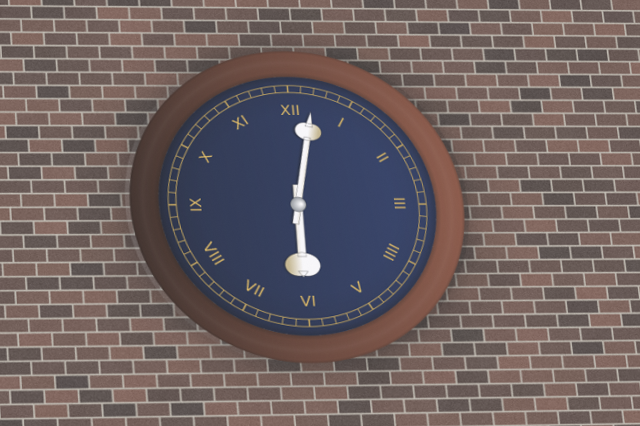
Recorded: **6:02**
